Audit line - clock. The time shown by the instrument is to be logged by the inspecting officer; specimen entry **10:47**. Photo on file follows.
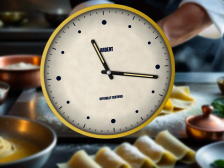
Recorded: **11:17**
